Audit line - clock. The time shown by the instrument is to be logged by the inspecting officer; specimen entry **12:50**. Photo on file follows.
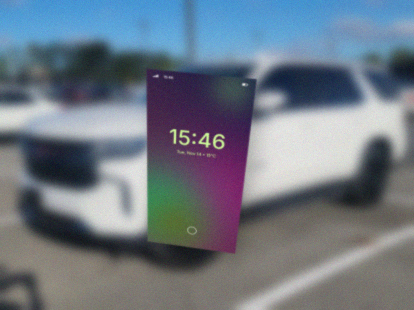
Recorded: **15:46**
